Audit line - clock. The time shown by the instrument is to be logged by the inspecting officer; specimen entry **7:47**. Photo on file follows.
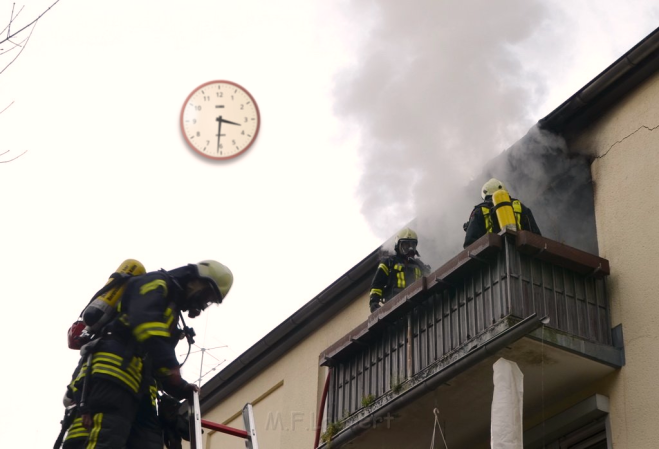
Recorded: **3:31**
